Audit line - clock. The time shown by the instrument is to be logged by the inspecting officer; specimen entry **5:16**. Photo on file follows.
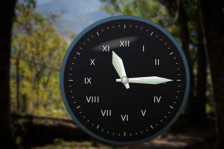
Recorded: **11:15**
